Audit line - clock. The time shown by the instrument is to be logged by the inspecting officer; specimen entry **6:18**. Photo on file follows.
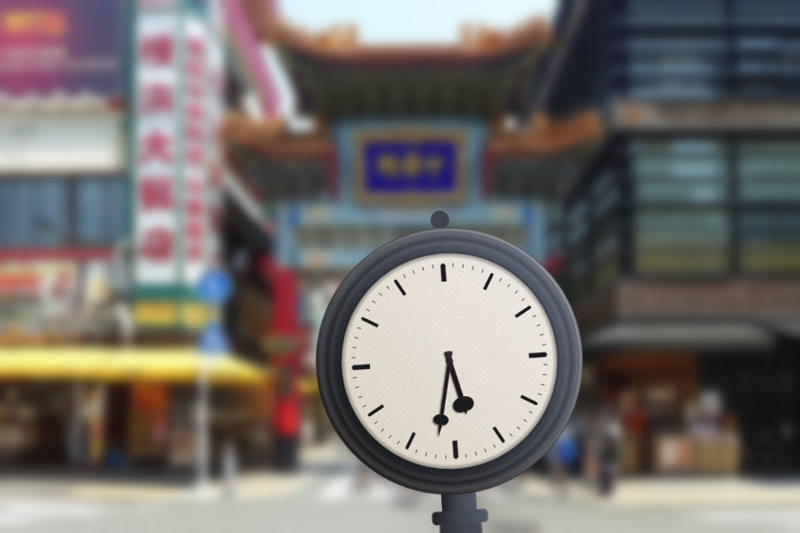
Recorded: **5:32**
